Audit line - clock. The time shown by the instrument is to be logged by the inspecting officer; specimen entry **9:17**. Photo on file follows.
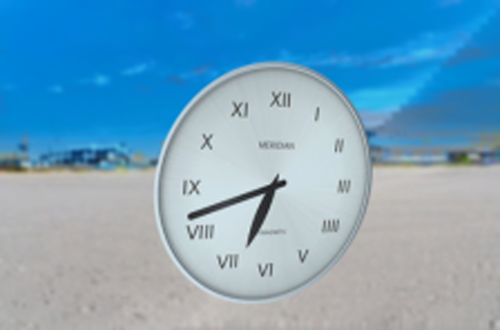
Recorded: **6:42**
